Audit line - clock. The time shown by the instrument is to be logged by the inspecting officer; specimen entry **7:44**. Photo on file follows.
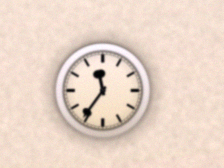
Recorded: **11:36**
